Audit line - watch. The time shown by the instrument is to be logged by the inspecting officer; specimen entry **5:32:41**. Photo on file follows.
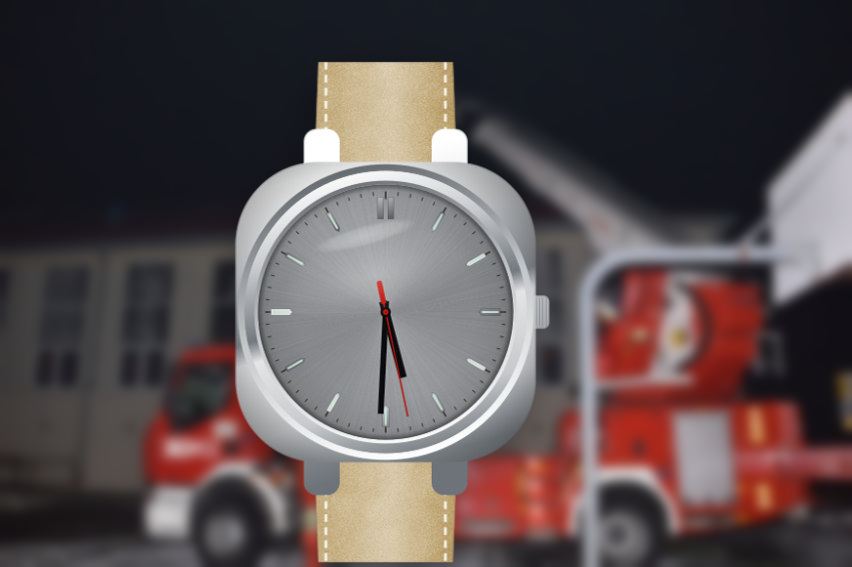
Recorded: **5:30:28**
